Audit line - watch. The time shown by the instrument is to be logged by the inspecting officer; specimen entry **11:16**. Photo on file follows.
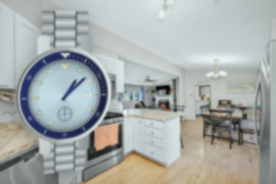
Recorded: **1:08**
